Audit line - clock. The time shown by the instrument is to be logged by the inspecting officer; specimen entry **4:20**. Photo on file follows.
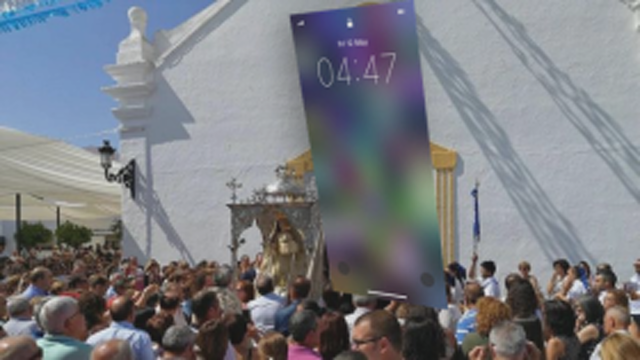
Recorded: **4:47**
